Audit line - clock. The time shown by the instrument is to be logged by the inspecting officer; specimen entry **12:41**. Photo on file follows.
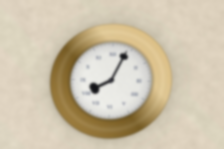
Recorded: **8:04**
